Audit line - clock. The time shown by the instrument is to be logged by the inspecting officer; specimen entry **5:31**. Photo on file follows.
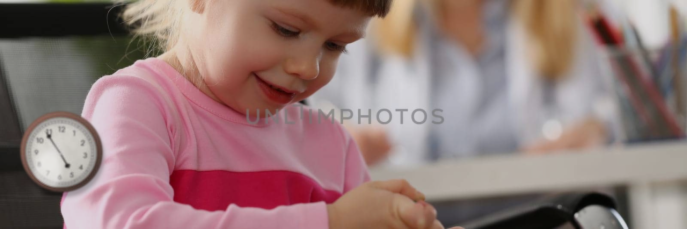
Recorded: **4:54**
